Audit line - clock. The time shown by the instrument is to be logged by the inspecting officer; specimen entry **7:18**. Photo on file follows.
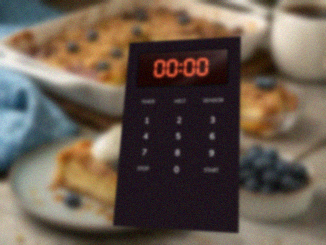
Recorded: **0:00**
